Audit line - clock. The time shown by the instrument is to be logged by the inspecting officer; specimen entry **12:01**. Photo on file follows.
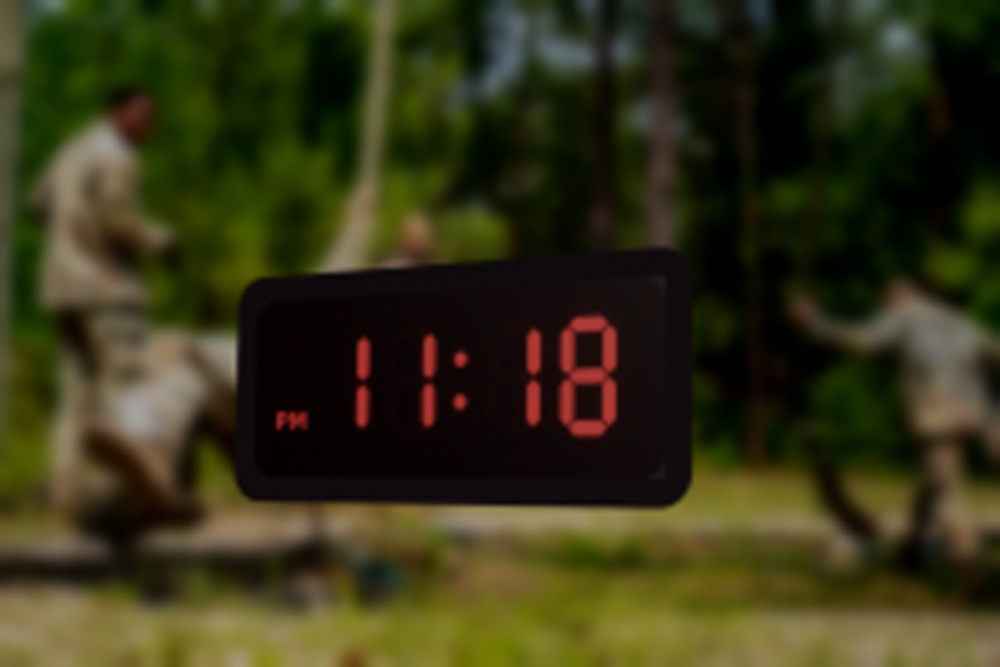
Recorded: **11:18**
